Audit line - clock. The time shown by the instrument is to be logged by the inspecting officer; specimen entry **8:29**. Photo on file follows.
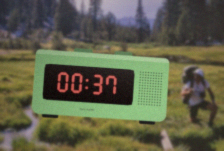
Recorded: **0:37**
